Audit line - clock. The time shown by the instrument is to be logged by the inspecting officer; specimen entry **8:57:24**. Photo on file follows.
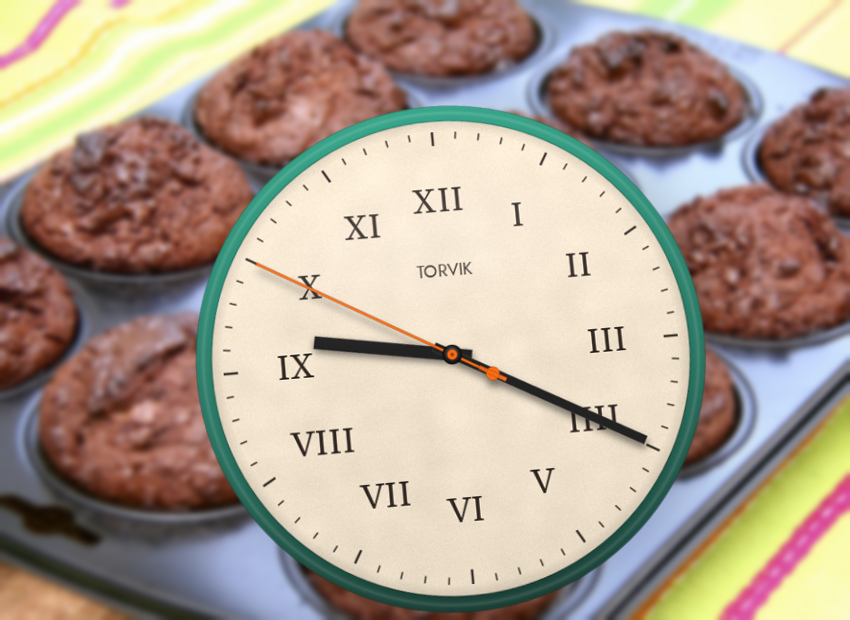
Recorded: **9:19:50**
